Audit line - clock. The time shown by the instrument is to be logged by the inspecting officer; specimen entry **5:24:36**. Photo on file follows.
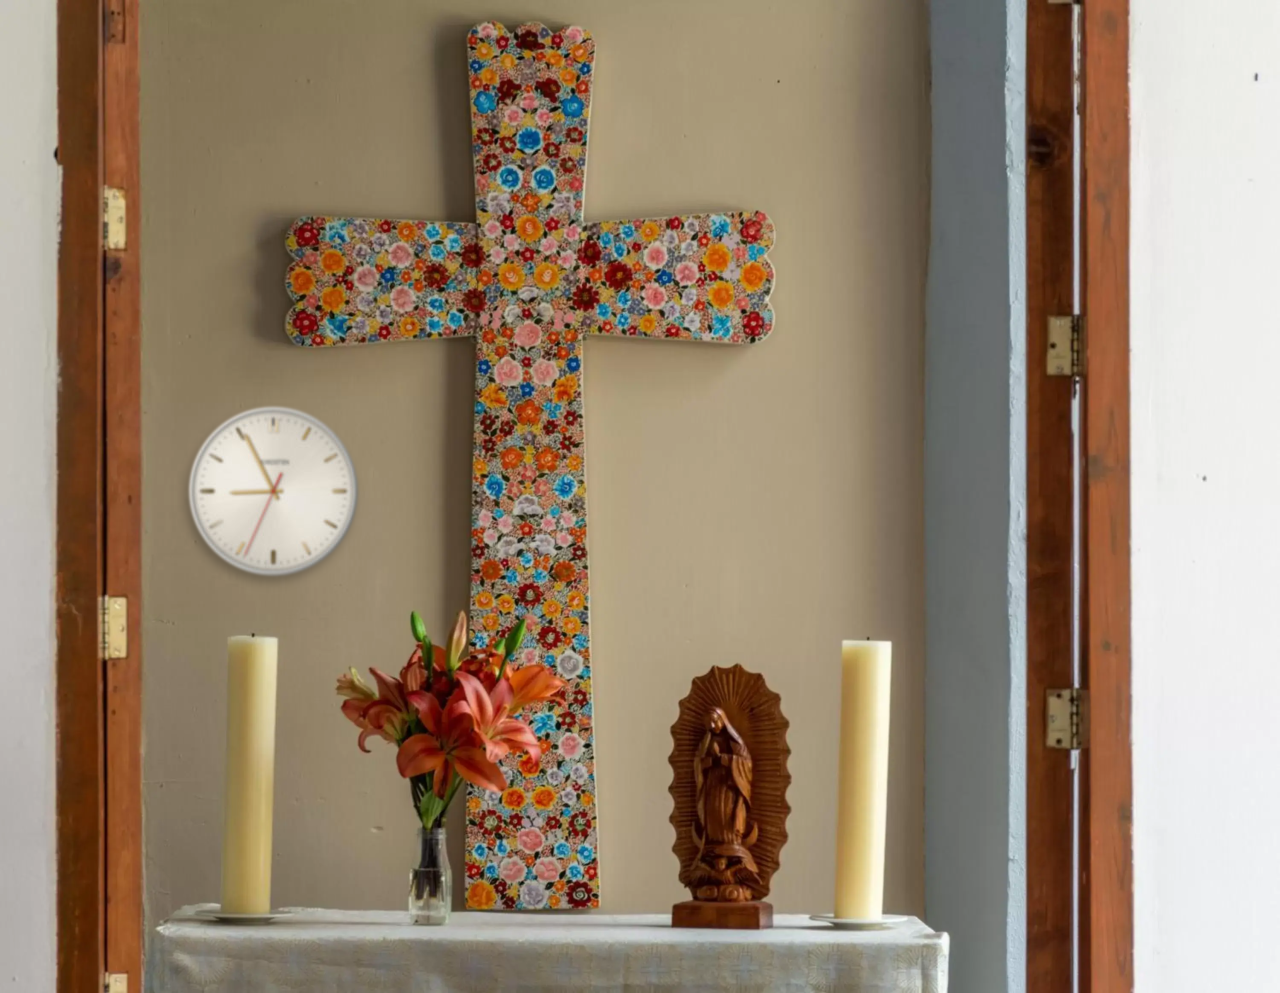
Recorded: **8:55:34**
